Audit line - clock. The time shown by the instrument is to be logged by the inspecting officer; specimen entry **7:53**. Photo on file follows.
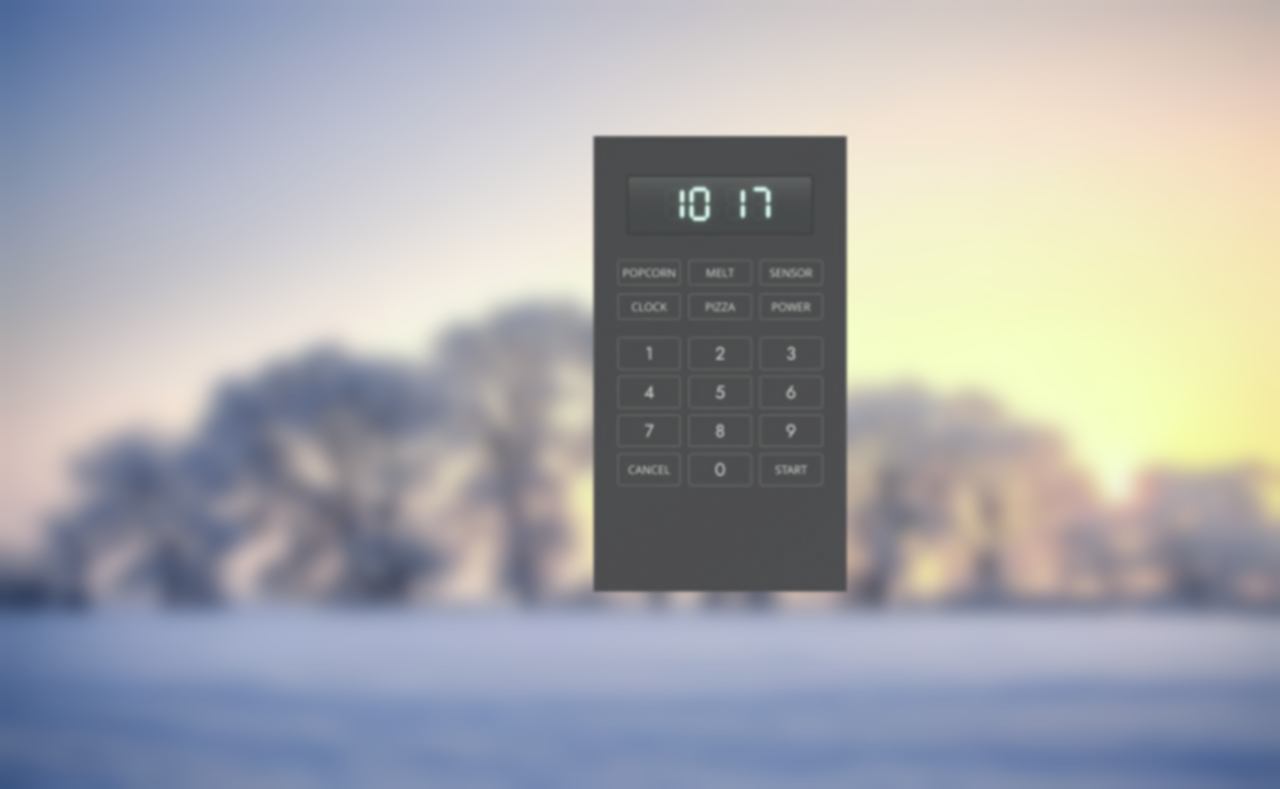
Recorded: **10:17**
